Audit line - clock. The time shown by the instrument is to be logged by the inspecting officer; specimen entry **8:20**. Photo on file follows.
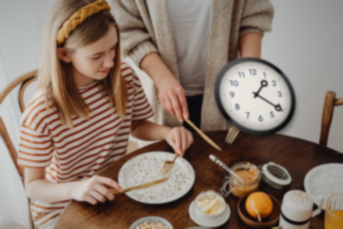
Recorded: **1:21**
